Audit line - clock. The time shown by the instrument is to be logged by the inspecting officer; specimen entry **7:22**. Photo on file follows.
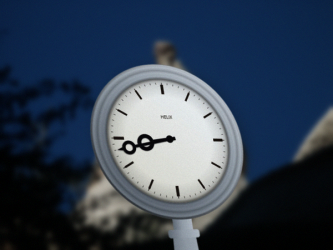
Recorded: **8:43**
